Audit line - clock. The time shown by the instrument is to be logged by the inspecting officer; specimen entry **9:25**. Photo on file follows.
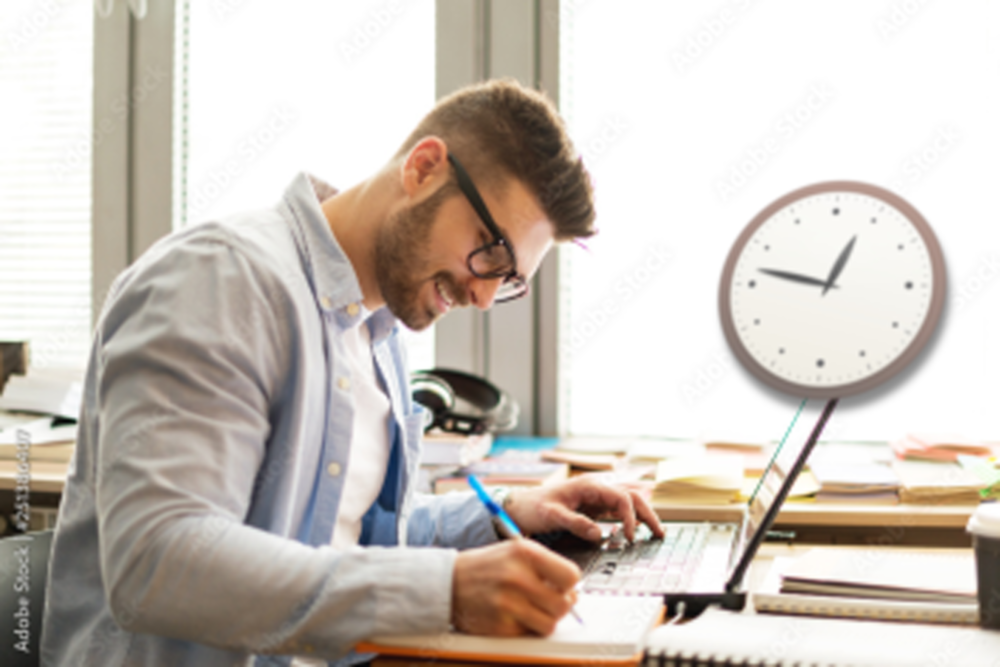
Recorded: **12:47**
